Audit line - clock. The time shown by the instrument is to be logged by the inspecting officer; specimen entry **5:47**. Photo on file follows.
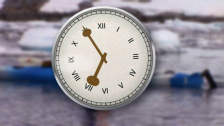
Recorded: **6:55**
